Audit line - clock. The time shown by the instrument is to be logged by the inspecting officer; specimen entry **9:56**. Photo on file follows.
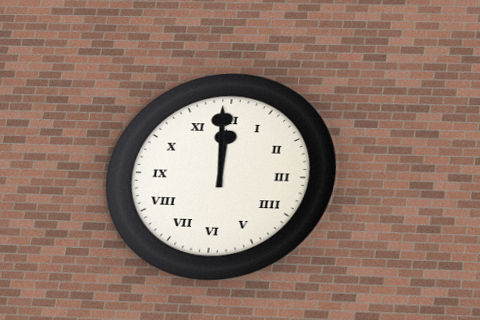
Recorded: **11:59**
